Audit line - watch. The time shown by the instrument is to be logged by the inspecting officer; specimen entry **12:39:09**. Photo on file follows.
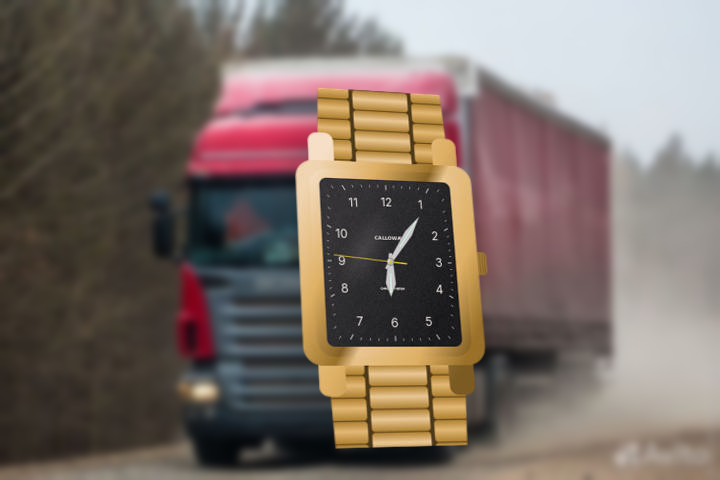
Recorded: **6:05:46**
